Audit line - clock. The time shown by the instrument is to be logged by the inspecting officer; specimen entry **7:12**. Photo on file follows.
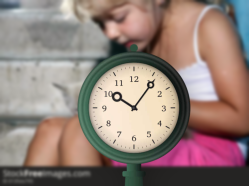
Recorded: **10:06**
